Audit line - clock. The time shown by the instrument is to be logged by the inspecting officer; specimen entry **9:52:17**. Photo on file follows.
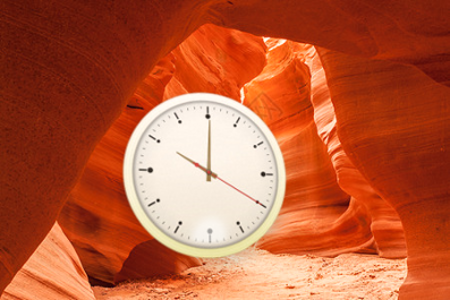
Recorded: **10:00:20**
